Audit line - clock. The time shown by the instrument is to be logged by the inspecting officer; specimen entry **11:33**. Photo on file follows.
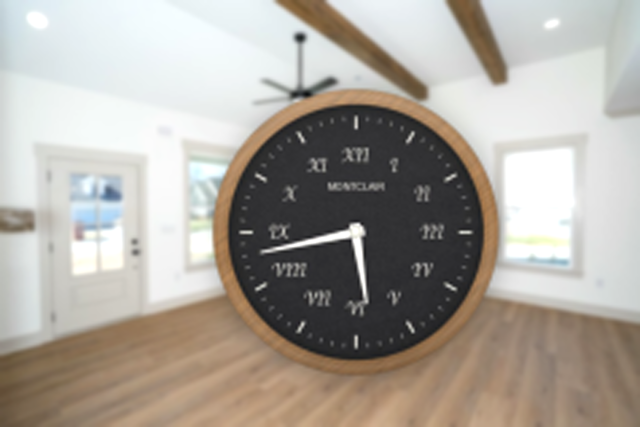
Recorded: **5:43**
